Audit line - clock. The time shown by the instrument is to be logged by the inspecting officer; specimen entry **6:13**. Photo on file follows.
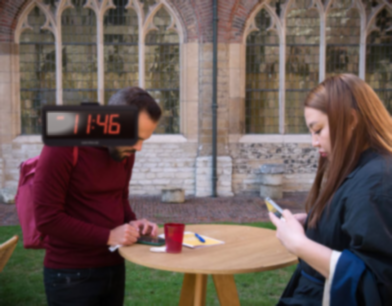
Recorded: **11:46**
